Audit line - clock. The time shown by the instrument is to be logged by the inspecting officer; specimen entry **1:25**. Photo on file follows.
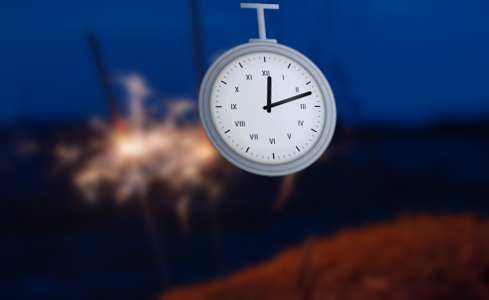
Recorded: **12:12**
